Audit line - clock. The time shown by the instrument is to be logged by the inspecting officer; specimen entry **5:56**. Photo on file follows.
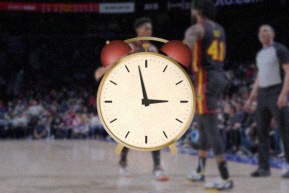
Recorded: **2:58**
